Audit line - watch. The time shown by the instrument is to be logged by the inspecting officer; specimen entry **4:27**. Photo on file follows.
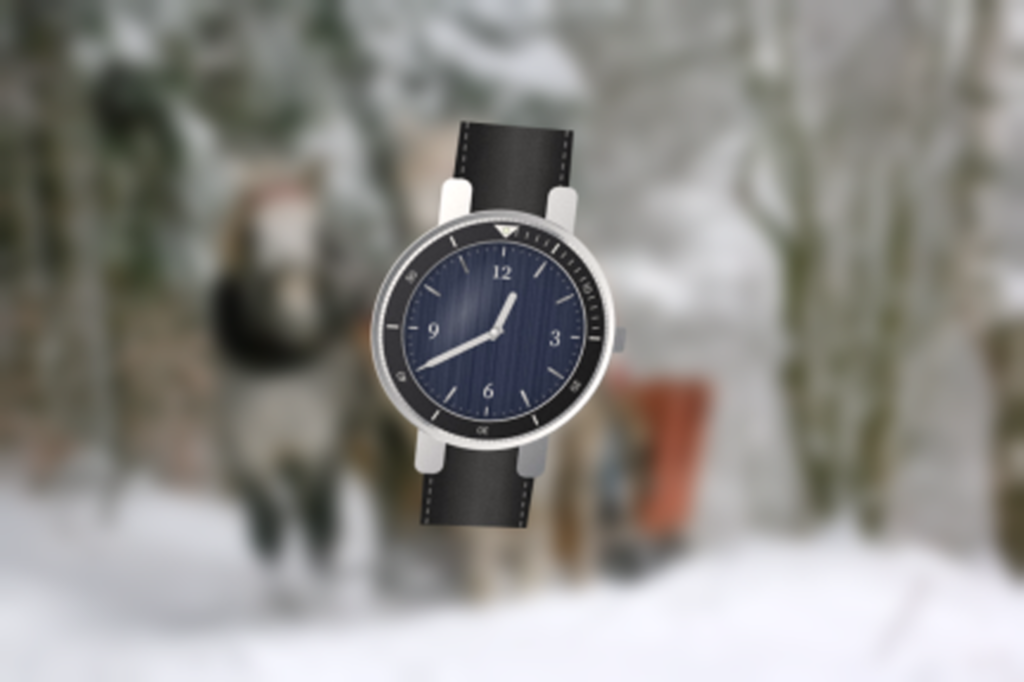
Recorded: **12:40**
